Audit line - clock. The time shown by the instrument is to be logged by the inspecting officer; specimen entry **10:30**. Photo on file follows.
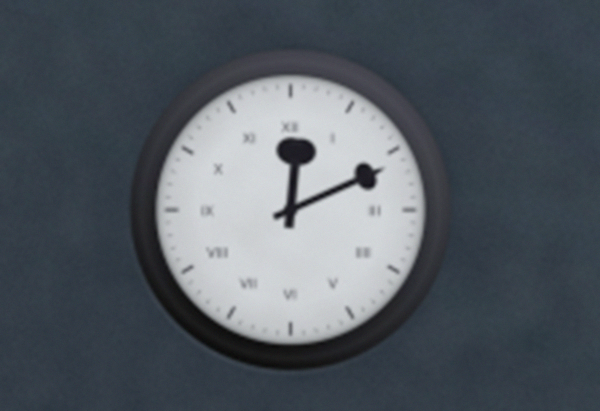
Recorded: **12:11**
